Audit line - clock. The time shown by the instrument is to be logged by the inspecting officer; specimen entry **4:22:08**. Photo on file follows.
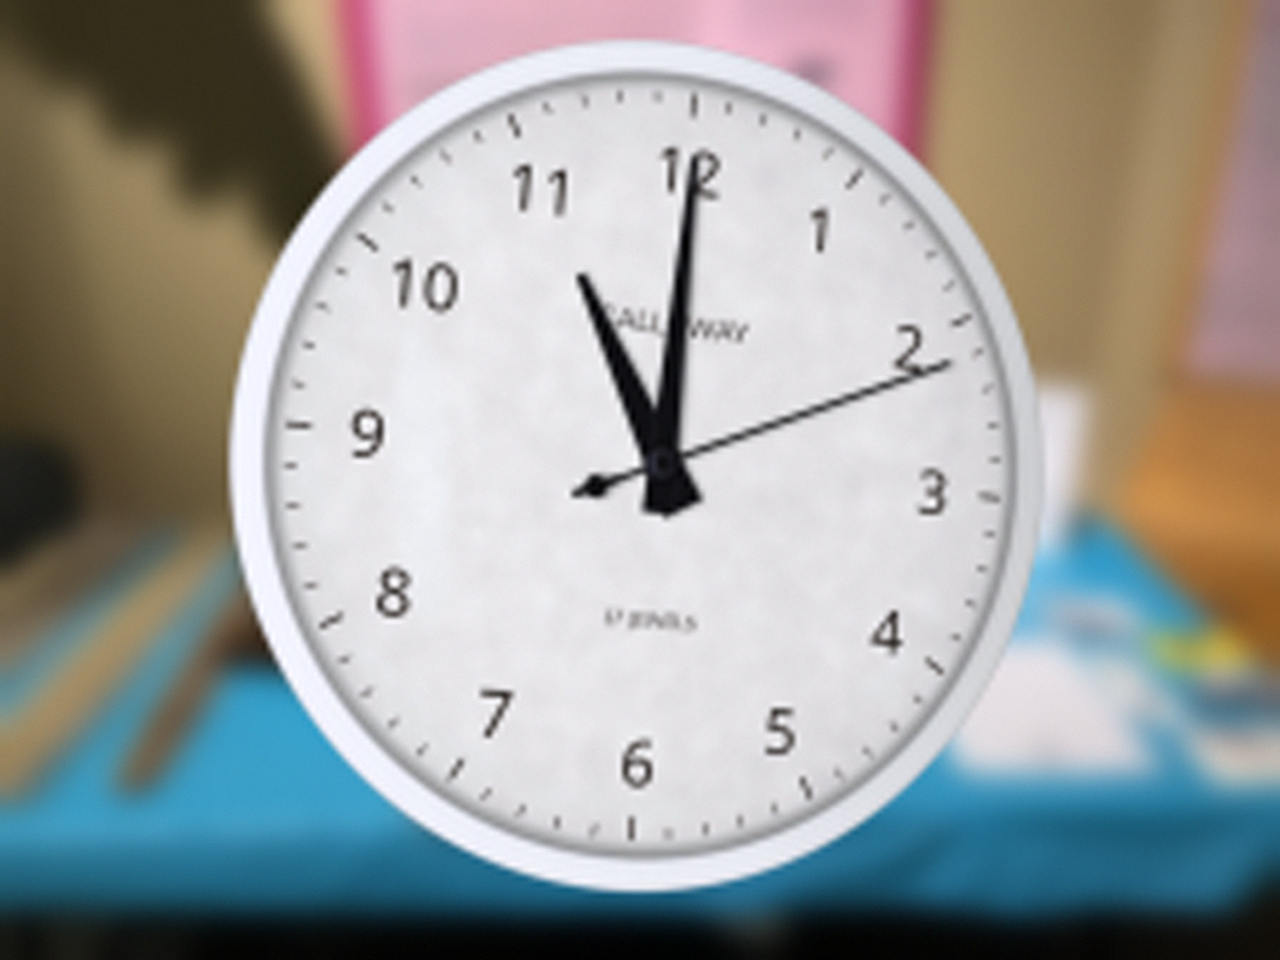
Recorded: **11:00:11**
